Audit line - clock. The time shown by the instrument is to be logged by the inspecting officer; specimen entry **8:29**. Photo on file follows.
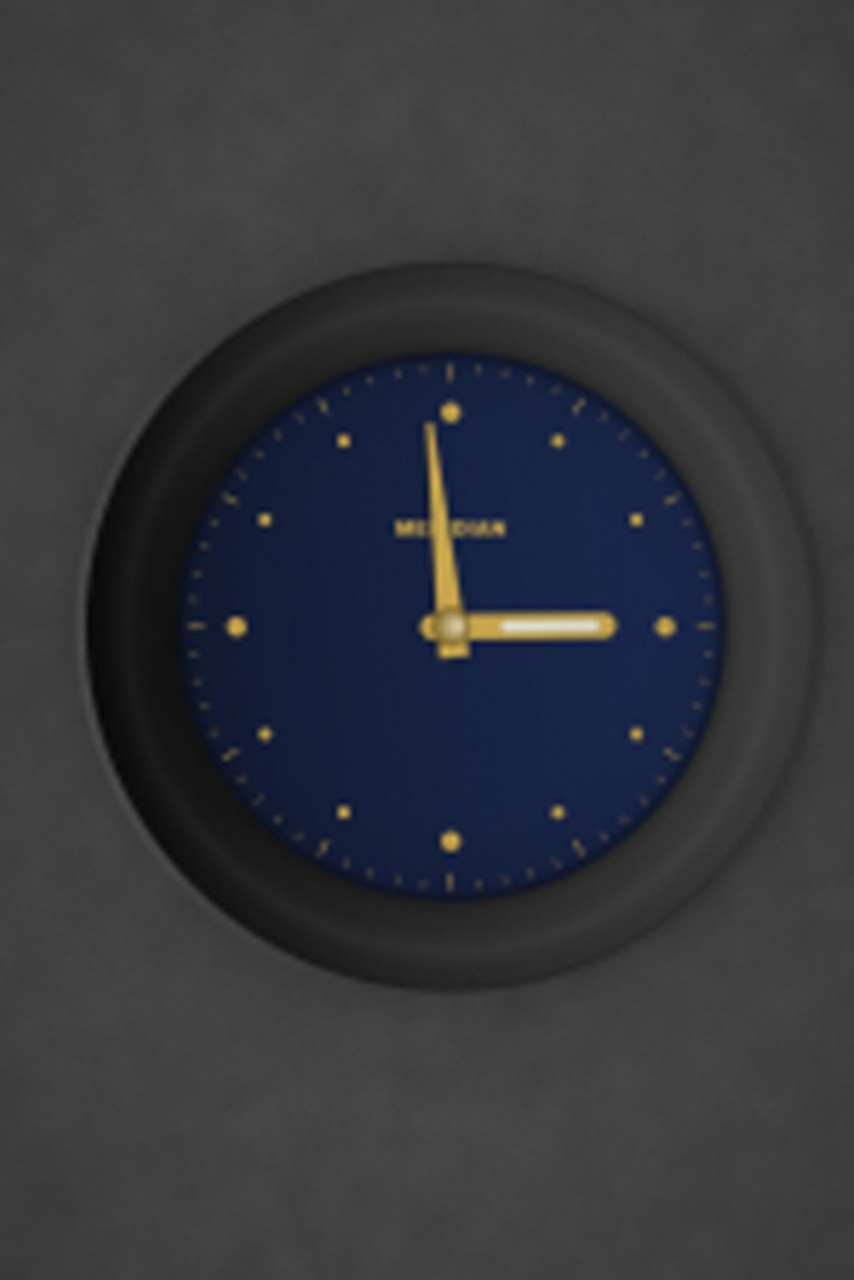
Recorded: **2:59**
